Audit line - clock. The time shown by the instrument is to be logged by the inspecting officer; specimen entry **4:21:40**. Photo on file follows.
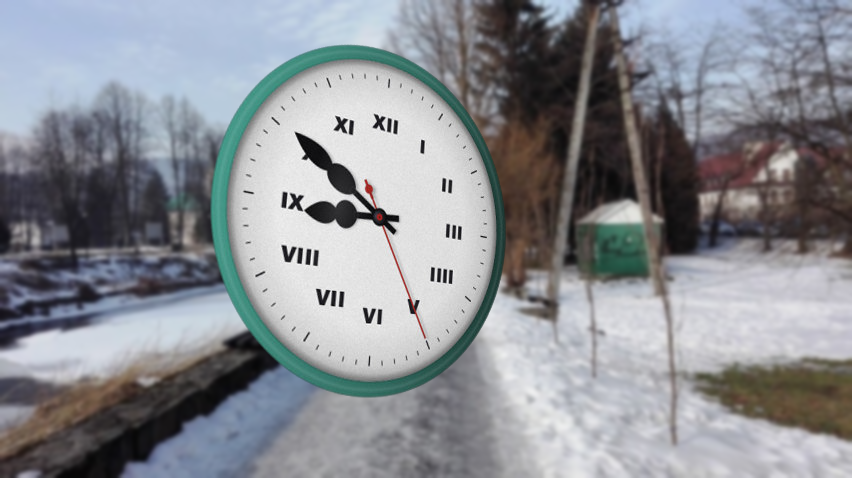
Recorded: **8:50:25**
